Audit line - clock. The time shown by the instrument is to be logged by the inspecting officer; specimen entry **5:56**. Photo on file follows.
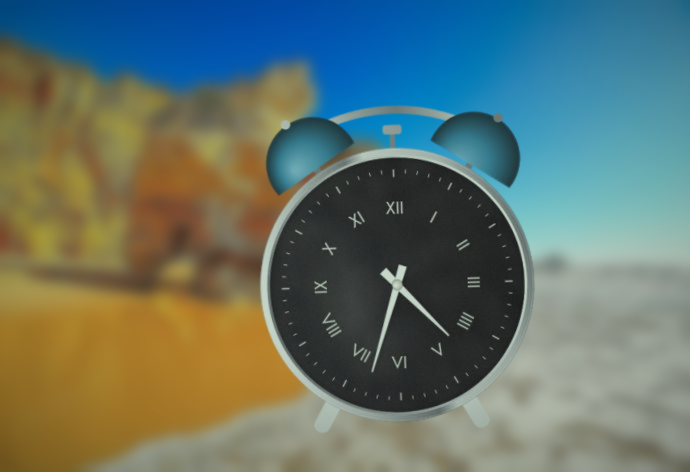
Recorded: **4:33**
